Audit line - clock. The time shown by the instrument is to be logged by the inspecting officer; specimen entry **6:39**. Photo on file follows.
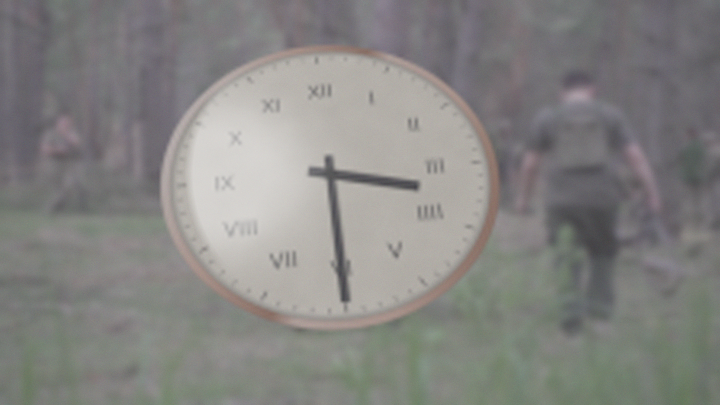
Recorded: **3:30**
